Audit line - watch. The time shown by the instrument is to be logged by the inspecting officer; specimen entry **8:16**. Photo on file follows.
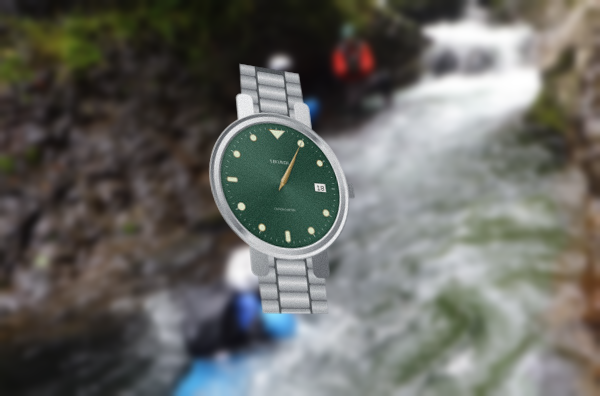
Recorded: **1:05**
